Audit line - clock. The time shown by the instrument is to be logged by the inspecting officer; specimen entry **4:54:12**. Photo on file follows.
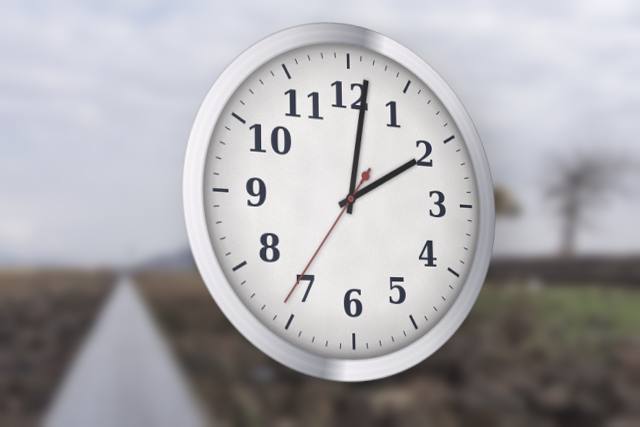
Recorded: **2:01:36**
